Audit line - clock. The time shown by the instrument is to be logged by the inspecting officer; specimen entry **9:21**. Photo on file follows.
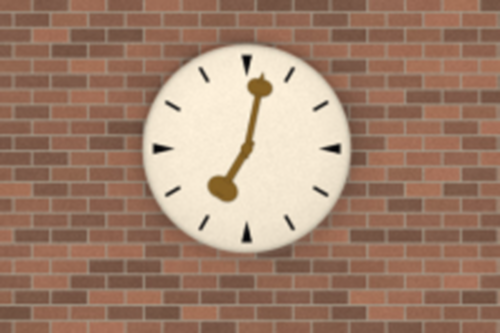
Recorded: **7:02**
